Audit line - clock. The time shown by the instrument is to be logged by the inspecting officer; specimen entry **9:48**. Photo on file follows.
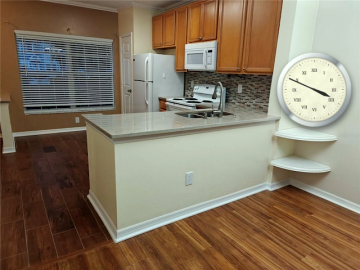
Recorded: **3:49**
